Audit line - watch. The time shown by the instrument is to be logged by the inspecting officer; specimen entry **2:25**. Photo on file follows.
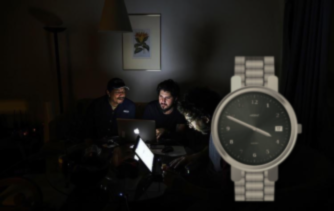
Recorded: **3:49**
